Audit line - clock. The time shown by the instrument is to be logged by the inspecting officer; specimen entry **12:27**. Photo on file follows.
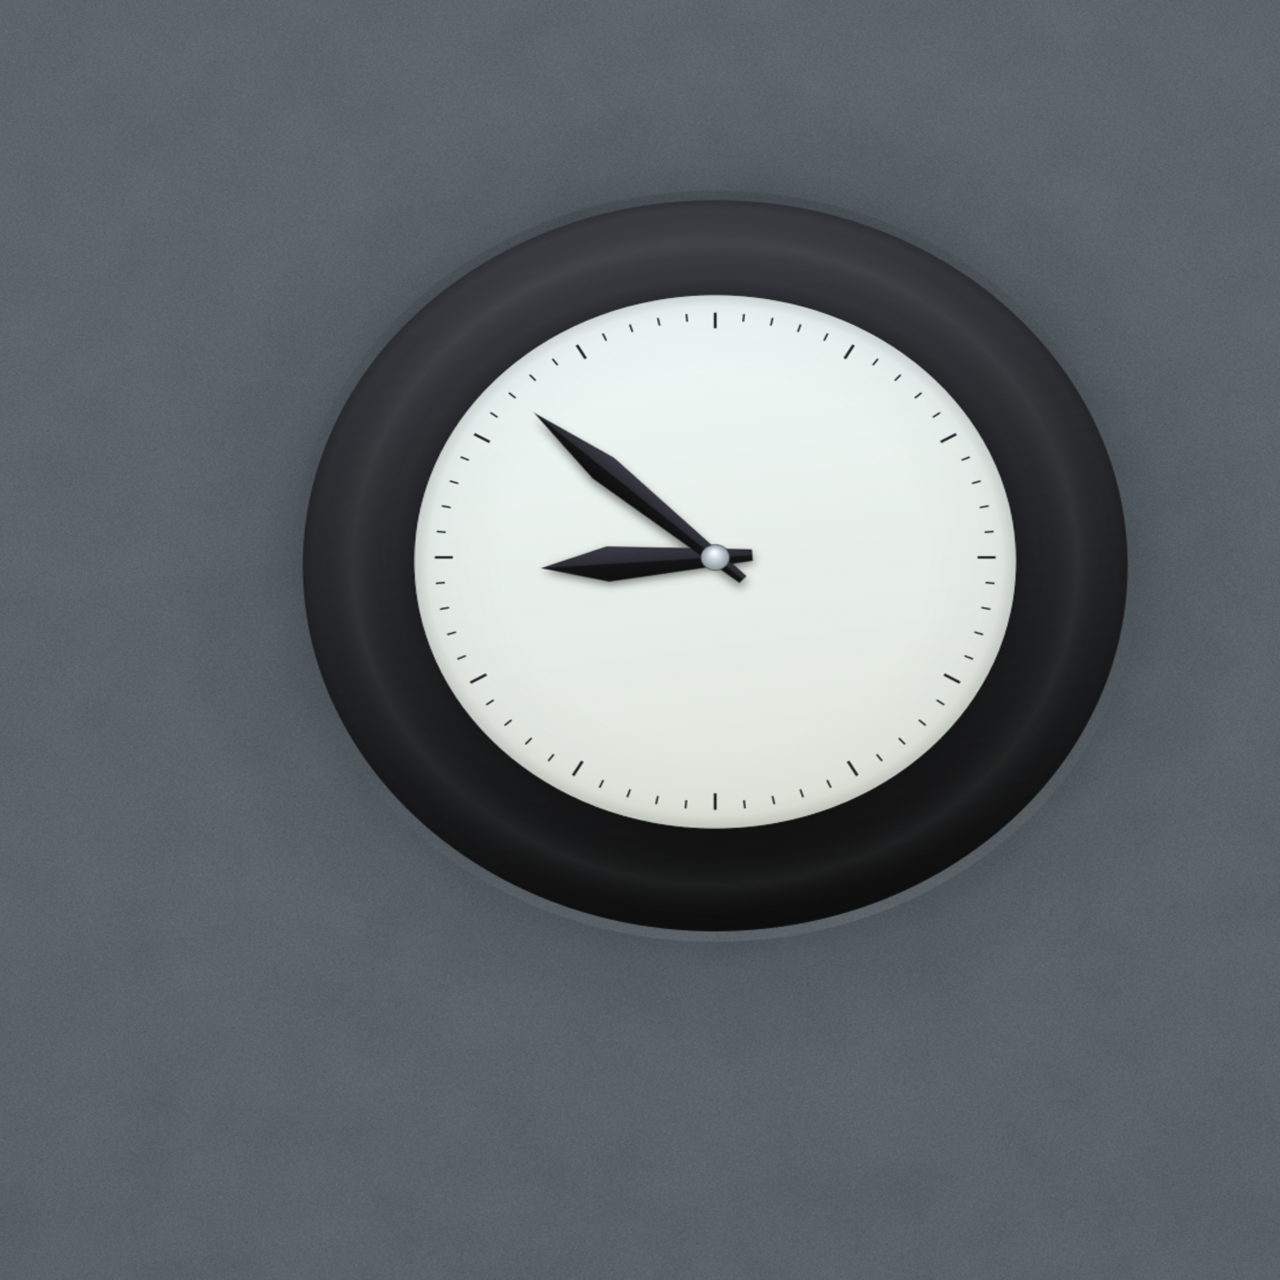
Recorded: **8:52**
